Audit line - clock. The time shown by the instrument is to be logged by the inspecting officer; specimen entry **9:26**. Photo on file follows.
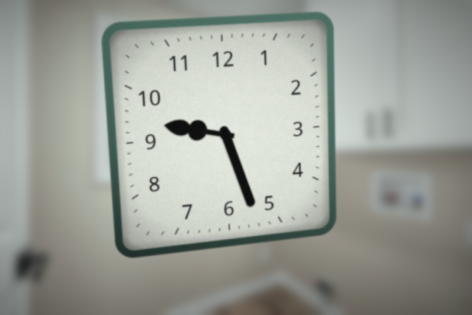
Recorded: **9:27**
